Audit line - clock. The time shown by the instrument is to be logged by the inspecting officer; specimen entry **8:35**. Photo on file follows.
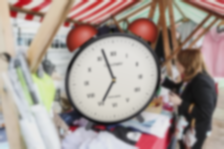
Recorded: **6:57**
